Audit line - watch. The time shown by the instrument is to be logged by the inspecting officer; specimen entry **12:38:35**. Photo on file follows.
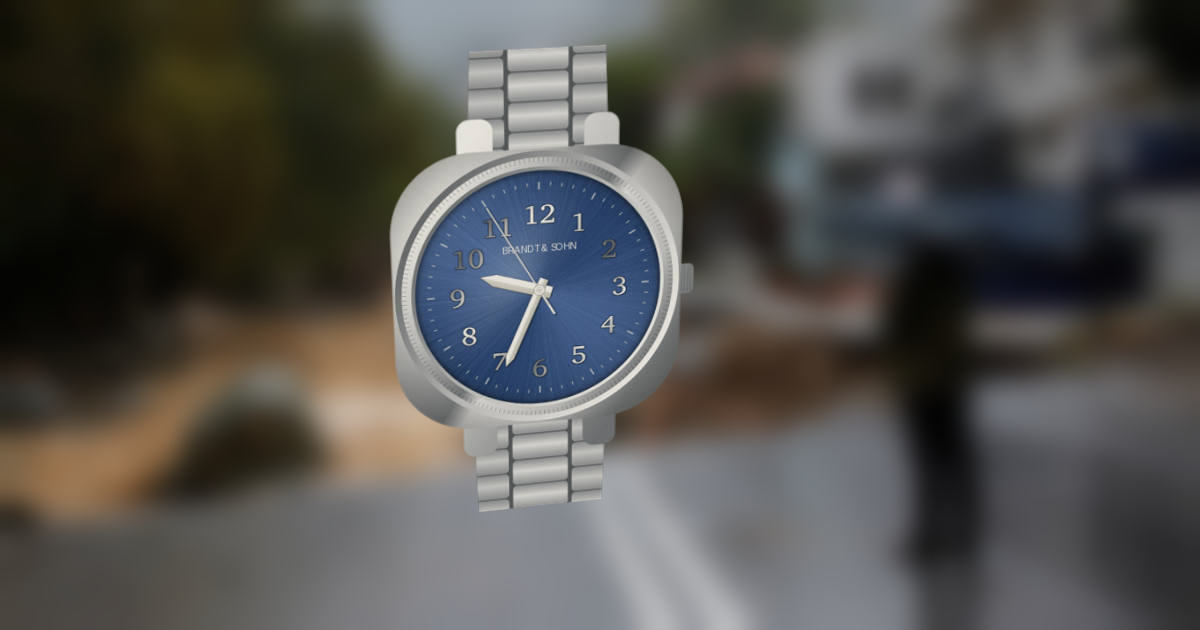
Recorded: **9:33:55**
